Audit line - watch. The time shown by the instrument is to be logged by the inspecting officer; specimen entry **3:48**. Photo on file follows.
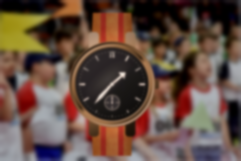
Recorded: **1:37**
